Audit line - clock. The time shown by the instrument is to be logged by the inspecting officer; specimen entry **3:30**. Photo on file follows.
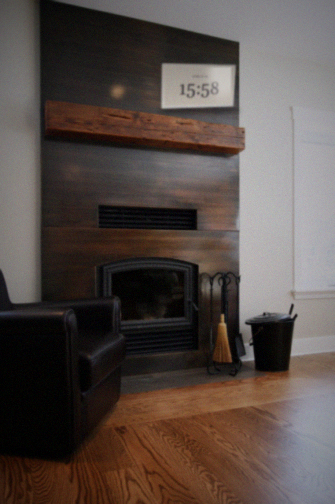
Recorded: **15:58**
